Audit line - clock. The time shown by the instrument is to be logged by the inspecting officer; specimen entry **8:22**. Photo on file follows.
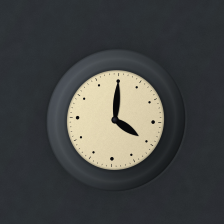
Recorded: **4:00**
